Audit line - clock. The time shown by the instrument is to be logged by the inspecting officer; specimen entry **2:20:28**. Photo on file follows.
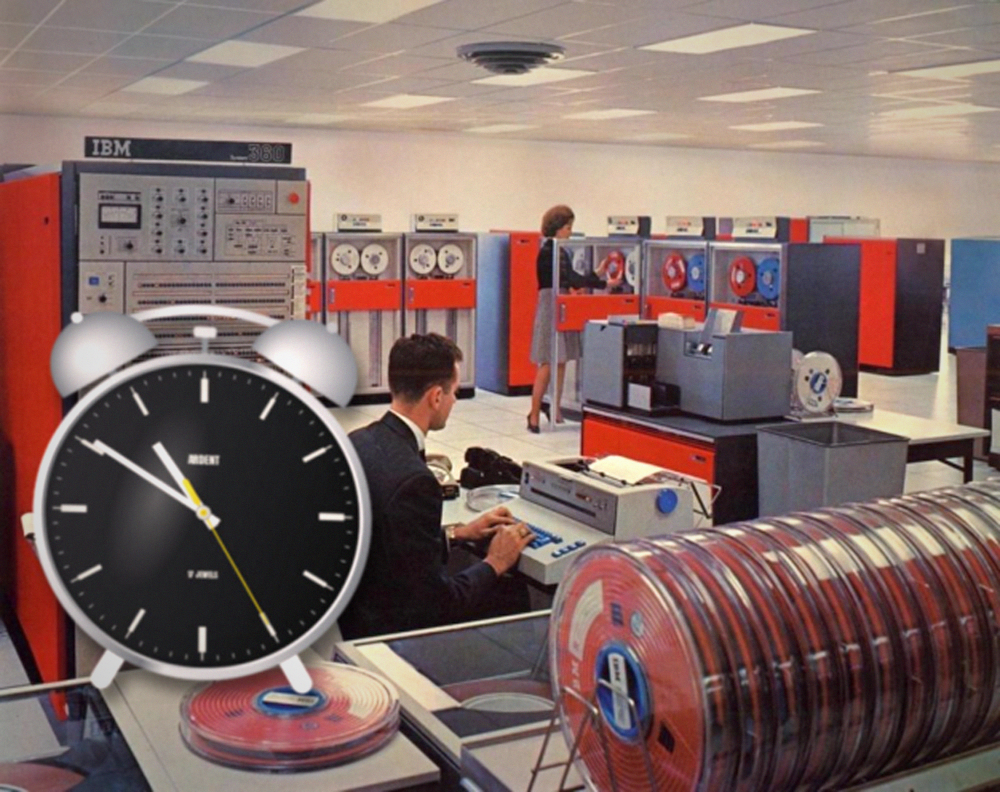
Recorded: **10:50:25**
